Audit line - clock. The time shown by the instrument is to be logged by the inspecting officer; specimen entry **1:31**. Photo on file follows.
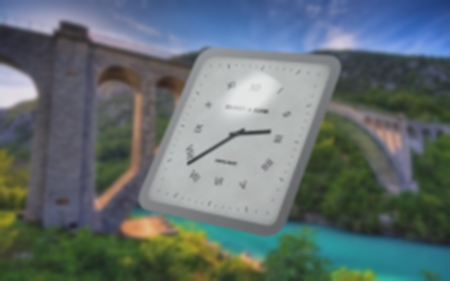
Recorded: **2:38**
